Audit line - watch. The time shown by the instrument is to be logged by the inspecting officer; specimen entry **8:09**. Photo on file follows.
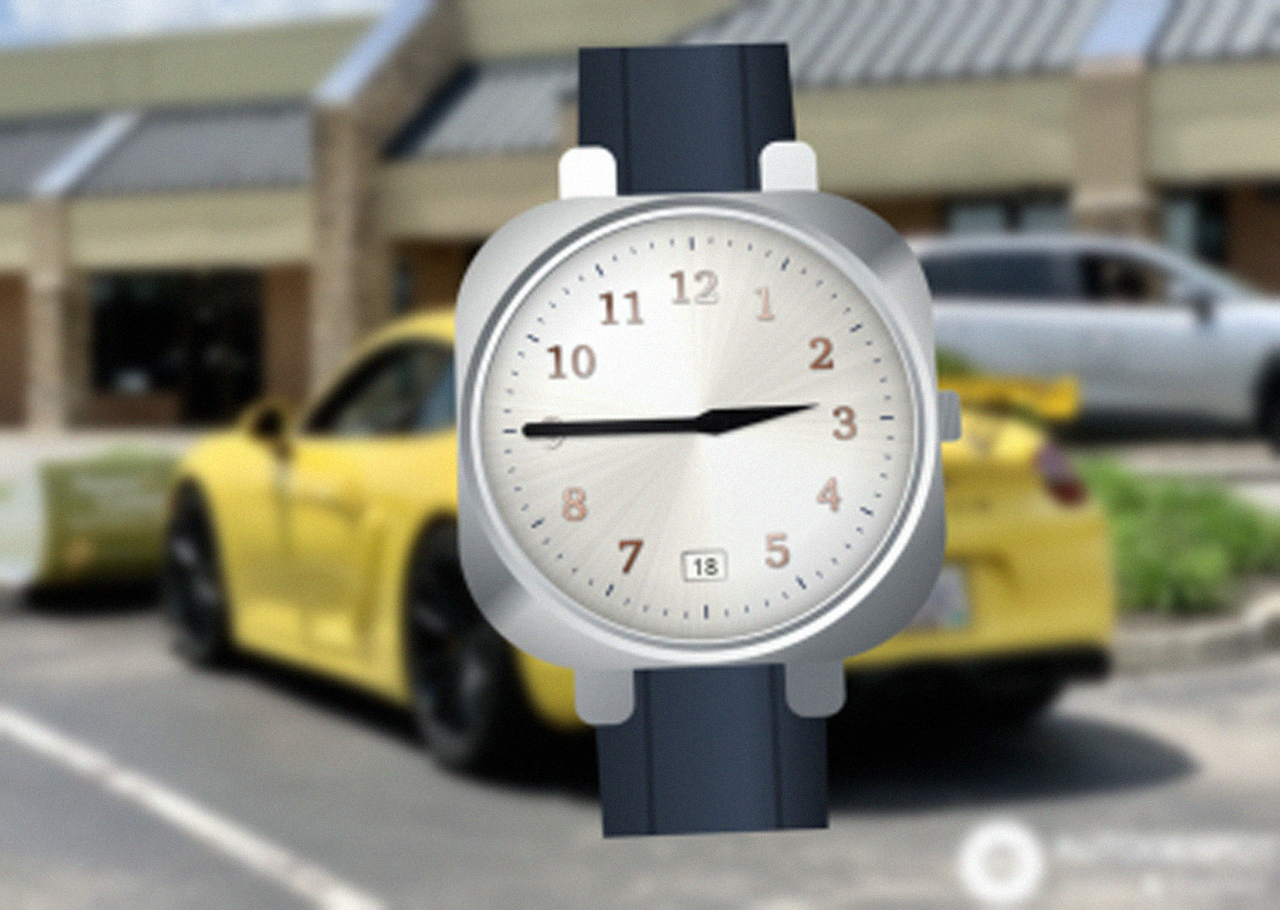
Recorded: **2:45**
